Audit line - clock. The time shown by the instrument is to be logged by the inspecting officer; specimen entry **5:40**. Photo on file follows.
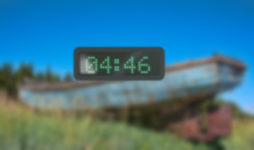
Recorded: **4:46**
